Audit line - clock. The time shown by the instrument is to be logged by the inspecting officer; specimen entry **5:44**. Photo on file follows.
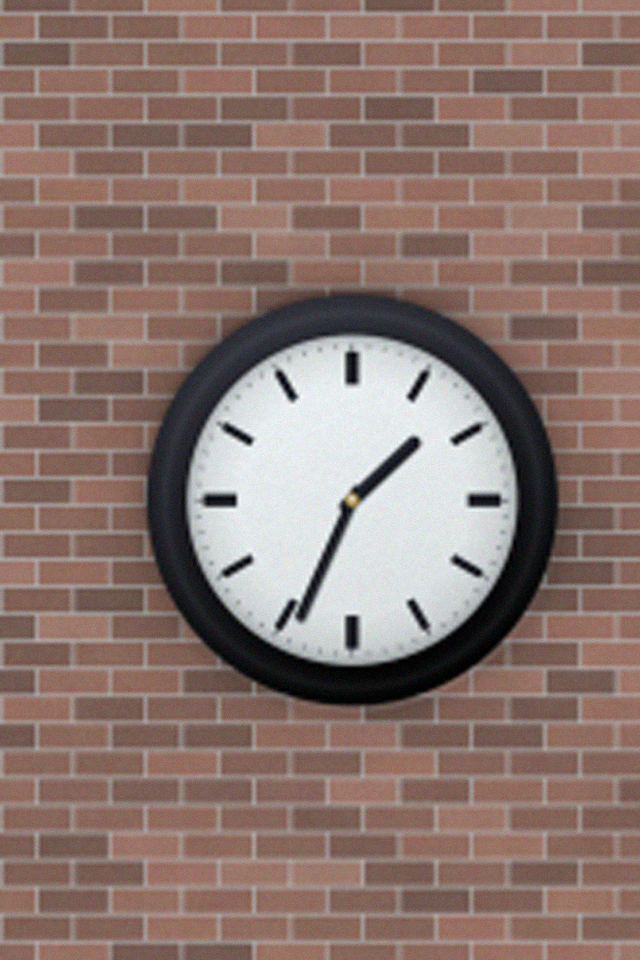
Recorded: **1:34**
